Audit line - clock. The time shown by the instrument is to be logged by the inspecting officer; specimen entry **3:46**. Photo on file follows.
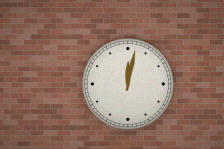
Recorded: **12:02**
